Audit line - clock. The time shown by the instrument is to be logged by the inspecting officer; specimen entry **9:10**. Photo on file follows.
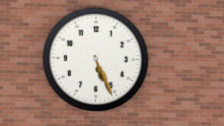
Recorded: **5:26**
